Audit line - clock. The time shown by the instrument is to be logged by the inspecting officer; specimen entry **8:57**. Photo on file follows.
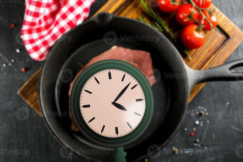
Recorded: **4:08**
